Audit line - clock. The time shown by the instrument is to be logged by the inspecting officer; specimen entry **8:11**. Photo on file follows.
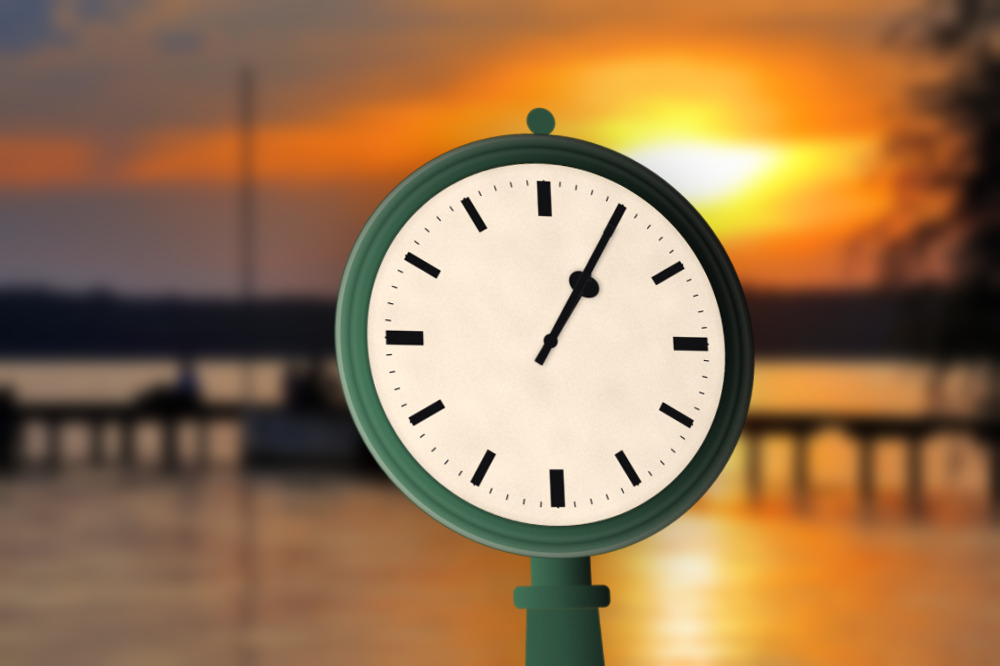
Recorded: **1:05**
